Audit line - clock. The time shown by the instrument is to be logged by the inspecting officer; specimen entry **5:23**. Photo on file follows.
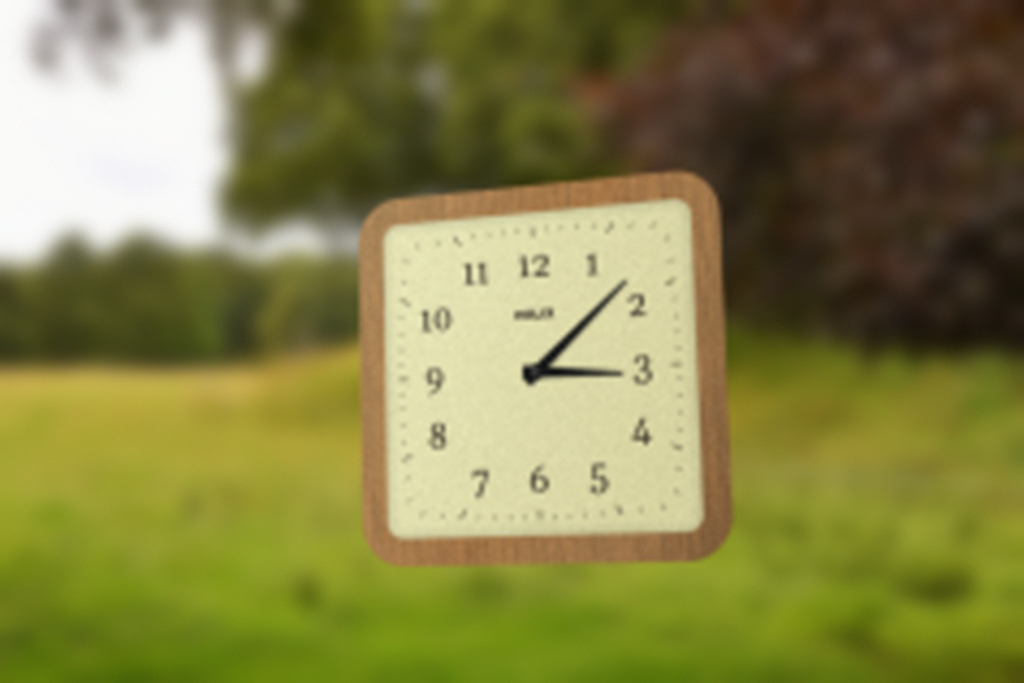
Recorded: **3:08**
